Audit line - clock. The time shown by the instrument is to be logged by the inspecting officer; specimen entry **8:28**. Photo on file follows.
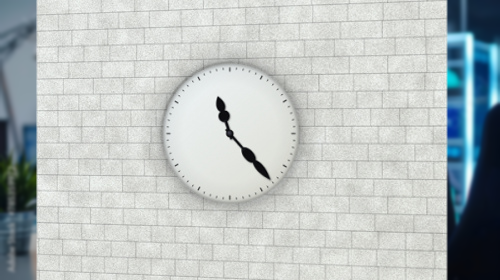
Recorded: **11:23**
